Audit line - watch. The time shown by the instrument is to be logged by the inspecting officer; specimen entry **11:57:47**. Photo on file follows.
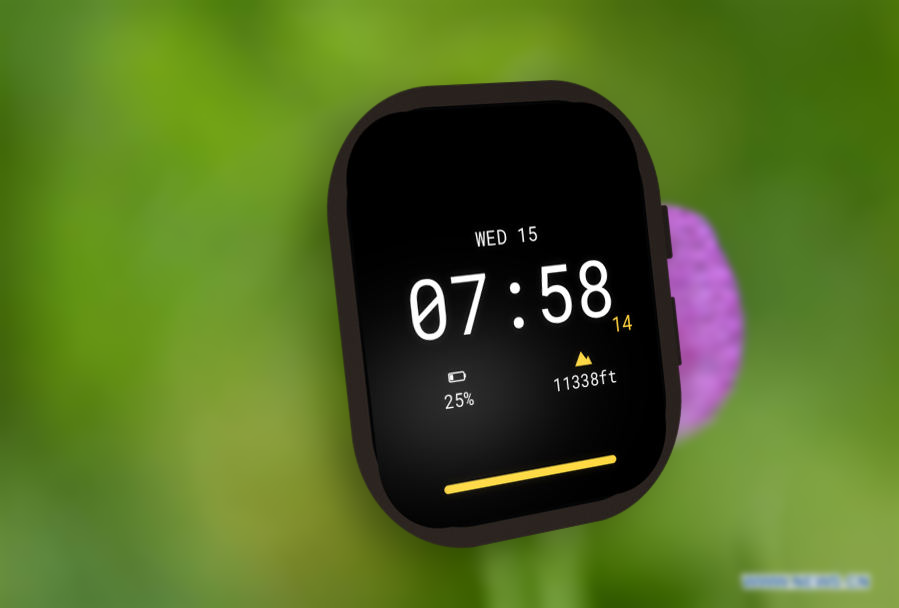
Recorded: **7:58:14**
